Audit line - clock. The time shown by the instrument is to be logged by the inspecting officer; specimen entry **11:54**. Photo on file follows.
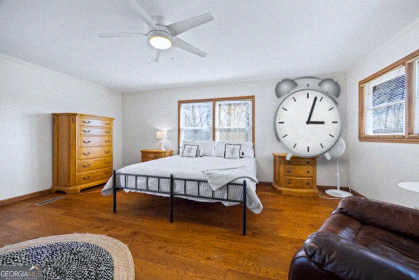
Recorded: **3:03**
